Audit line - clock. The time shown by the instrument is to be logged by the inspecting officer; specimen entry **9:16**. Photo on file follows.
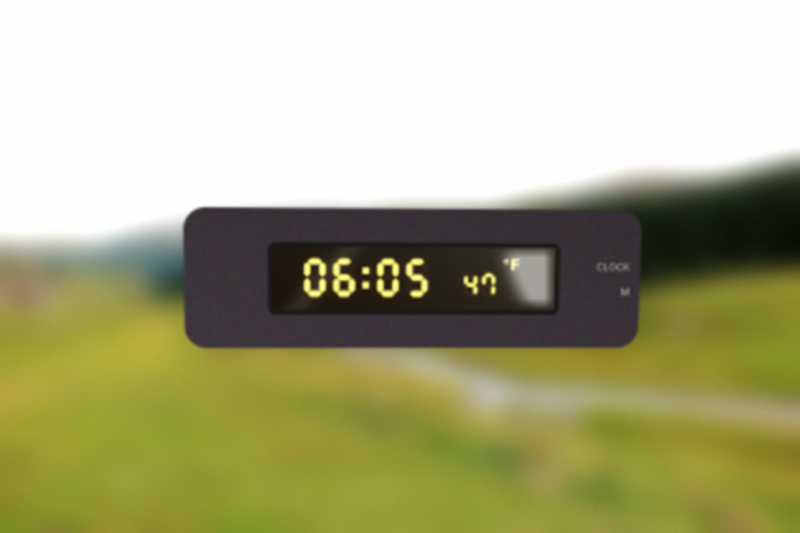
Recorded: **6:05**
